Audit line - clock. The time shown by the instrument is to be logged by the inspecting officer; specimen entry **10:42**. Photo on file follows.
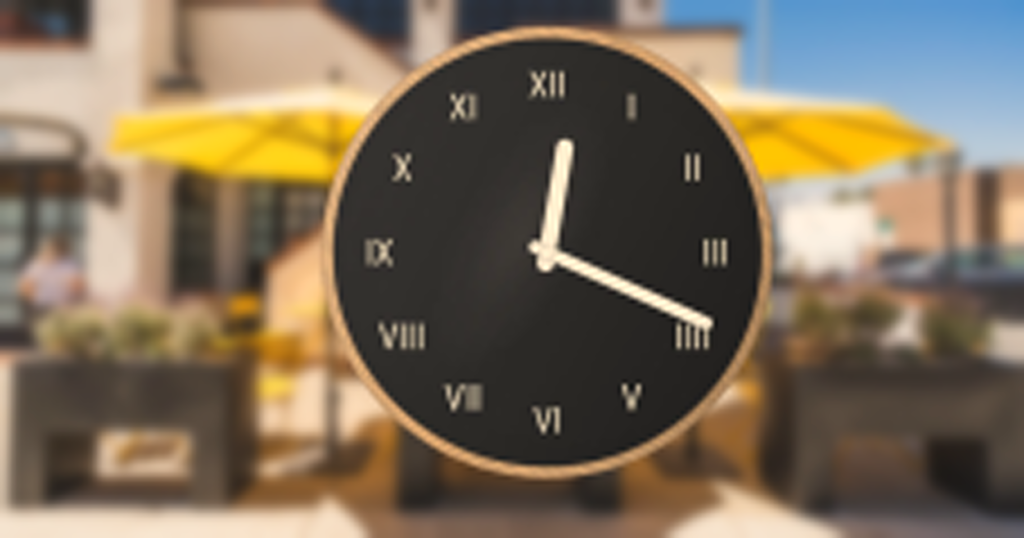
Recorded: **12:19**
